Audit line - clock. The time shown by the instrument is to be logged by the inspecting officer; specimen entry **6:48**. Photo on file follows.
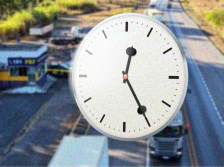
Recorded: **12:25**
